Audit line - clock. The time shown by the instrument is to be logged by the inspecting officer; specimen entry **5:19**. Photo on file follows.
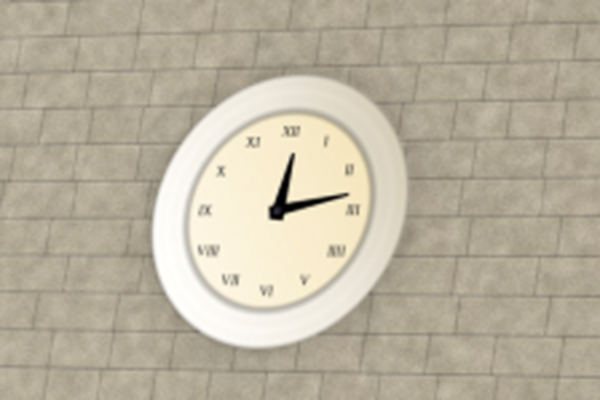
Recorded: **12:13**
